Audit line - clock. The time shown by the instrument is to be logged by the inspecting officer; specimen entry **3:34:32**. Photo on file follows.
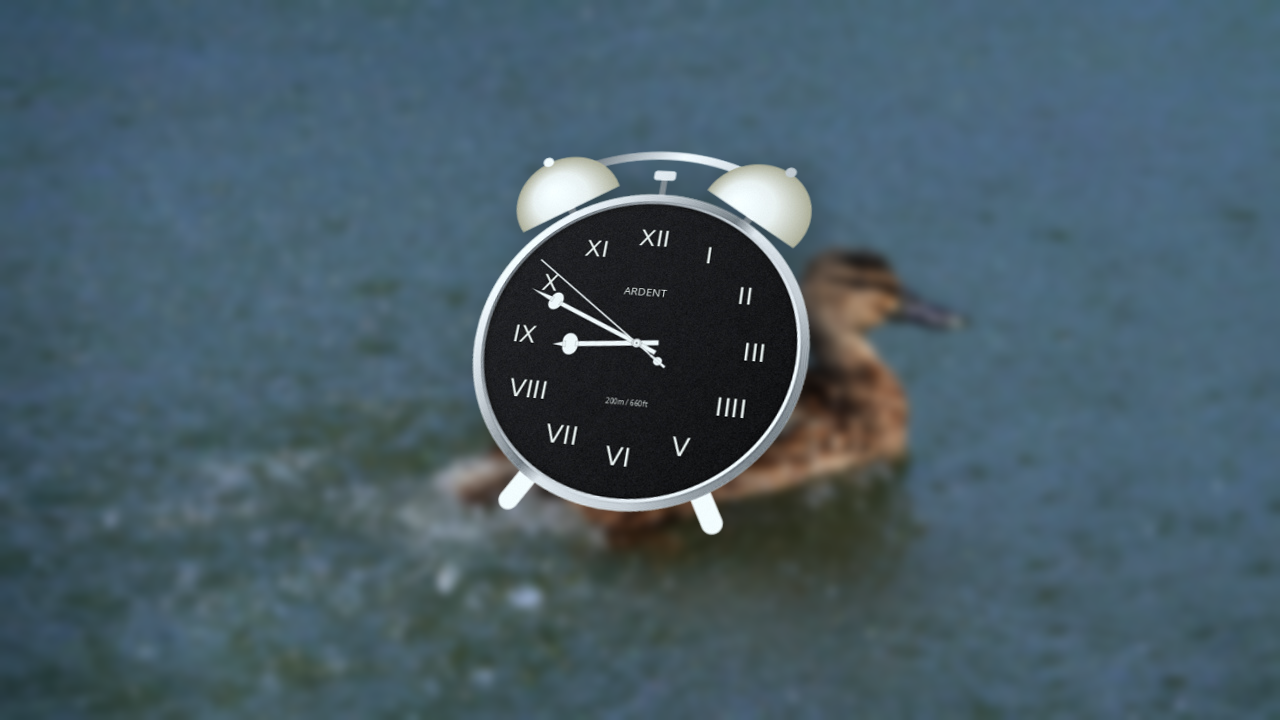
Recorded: **8:48:51**
